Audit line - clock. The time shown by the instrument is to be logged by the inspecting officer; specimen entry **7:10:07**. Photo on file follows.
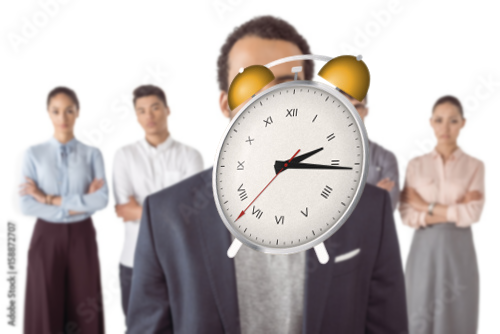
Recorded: **2:15:37**
